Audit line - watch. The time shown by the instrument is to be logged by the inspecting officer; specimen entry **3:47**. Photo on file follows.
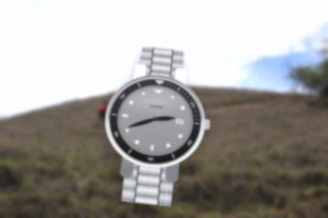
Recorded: **2:41**
